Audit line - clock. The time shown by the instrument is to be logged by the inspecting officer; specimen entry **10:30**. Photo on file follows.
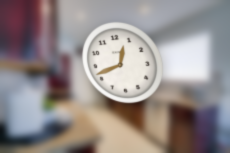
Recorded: **12:42**
